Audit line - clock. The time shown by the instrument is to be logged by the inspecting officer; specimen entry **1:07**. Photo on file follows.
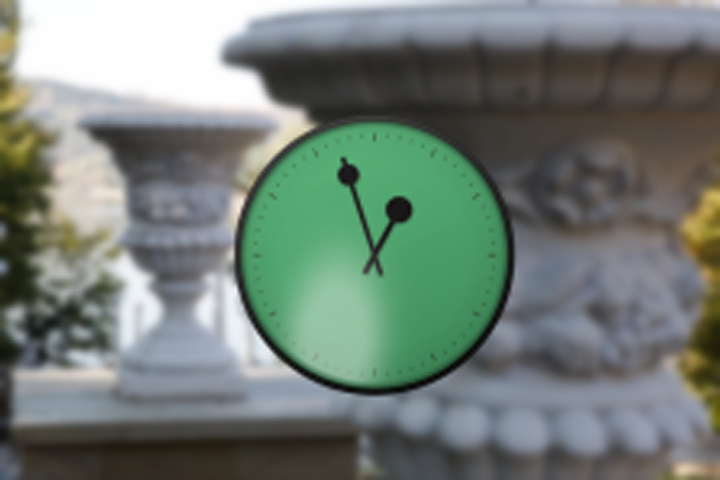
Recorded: **12:57**
